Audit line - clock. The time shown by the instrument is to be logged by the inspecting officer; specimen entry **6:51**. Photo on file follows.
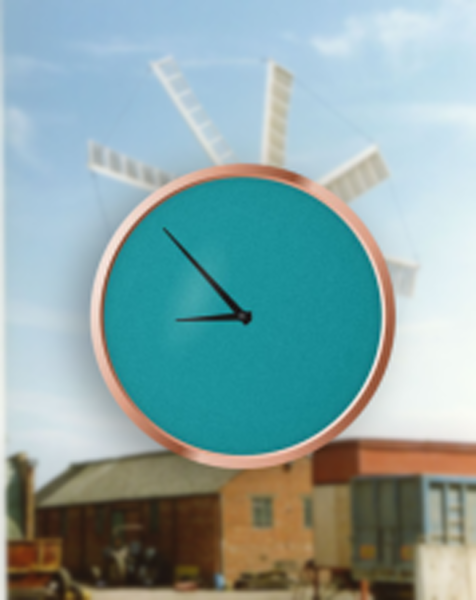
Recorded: **8:53**
